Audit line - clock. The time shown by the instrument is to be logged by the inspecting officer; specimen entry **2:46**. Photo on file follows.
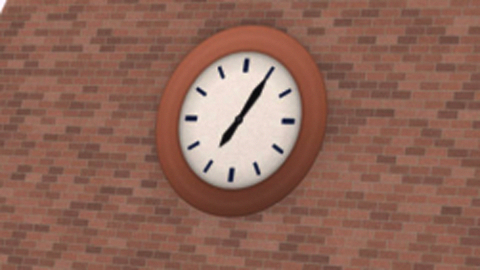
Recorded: **7:05**
